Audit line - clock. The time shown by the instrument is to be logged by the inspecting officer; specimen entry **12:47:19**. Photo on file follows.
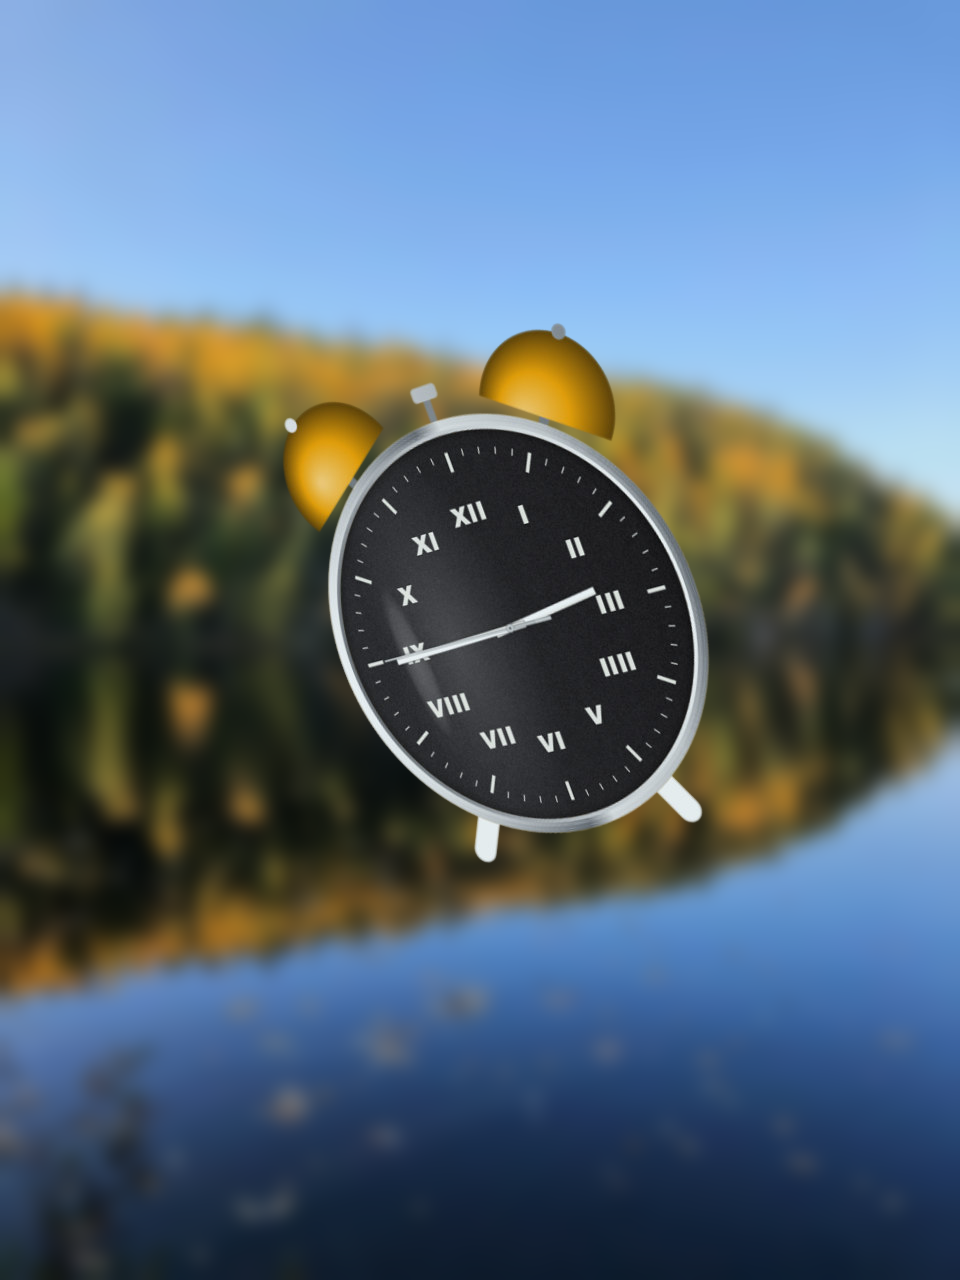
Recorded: **2:44:45**
